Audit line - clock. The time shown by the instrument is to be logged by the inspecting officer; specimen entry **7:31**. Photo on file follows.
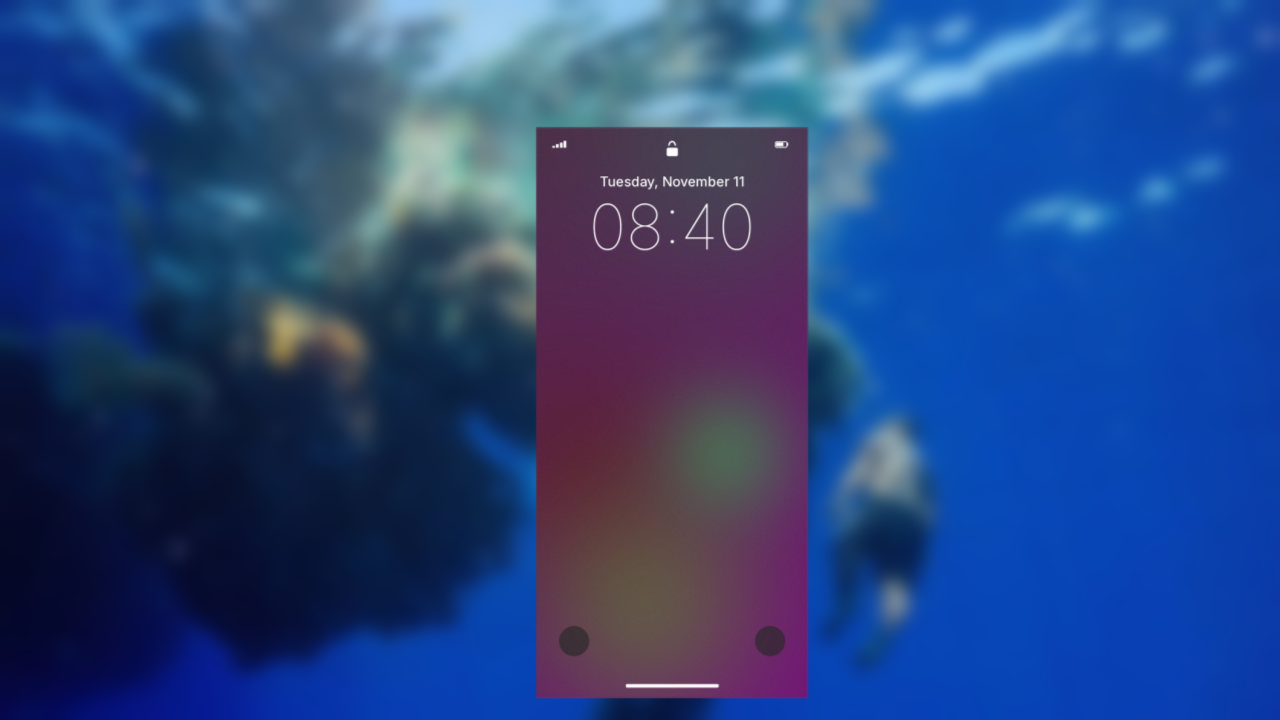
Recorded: **8:40**
